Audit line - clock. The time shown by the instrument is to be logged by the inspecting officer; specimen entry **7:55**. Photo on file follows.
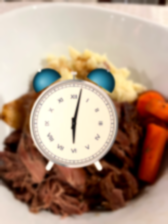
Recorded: **6:02**
